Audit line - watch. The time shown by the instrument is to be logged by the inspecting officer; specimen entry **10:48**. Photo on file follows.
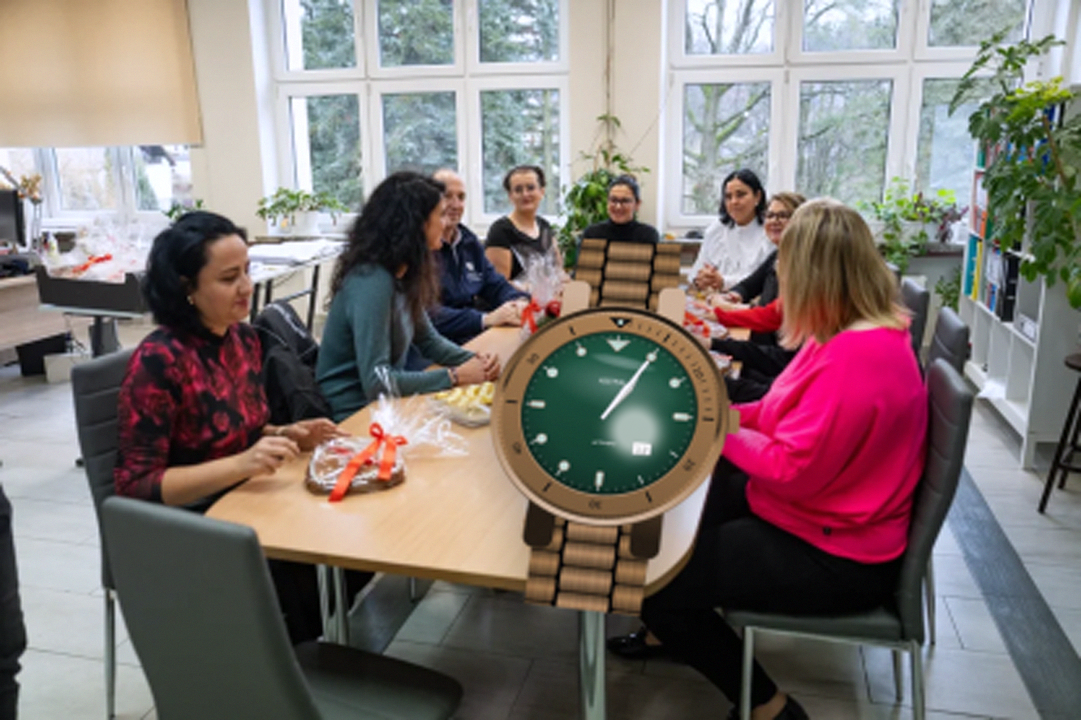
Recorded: **1:05**
